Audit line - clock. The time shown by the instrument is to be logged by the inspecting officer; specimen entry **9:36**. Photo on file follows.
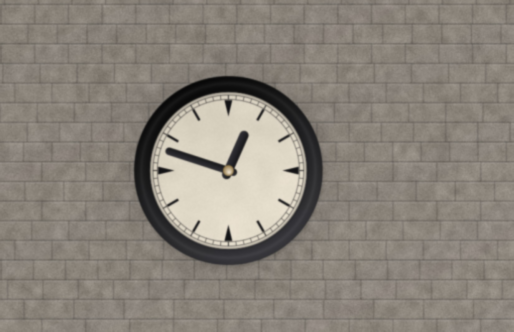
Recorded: **12:48**
